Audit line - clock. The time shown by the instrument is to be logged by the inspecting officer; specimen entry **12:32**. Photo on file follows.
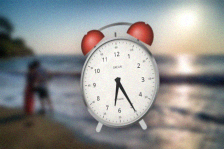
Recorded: **6:25**
